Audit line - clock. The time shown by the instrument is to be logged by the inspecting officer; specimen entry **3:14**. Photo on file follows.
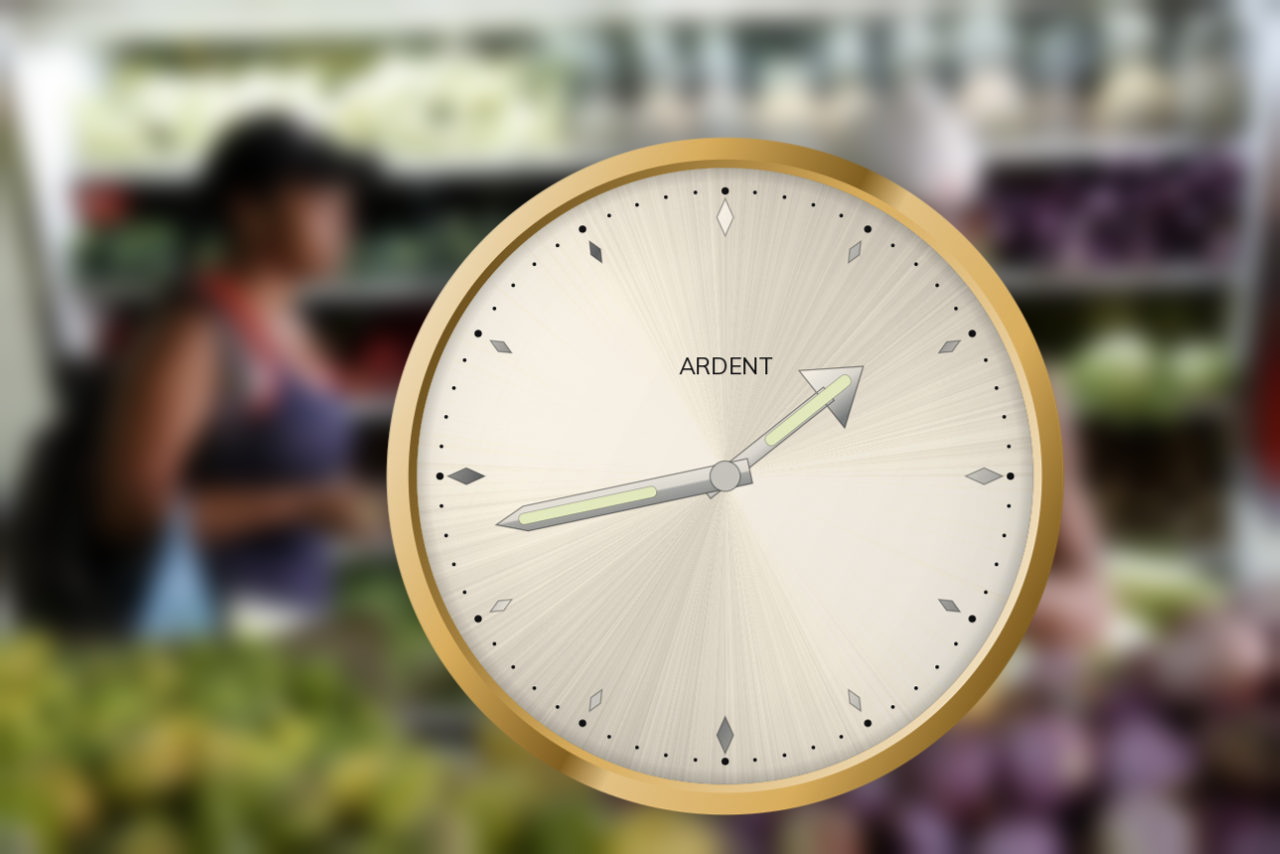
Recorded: **1:43**
